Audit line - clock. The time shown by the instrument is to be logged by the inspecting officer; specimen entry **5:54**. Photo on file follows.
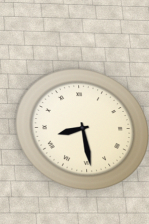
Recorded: **8:29**
